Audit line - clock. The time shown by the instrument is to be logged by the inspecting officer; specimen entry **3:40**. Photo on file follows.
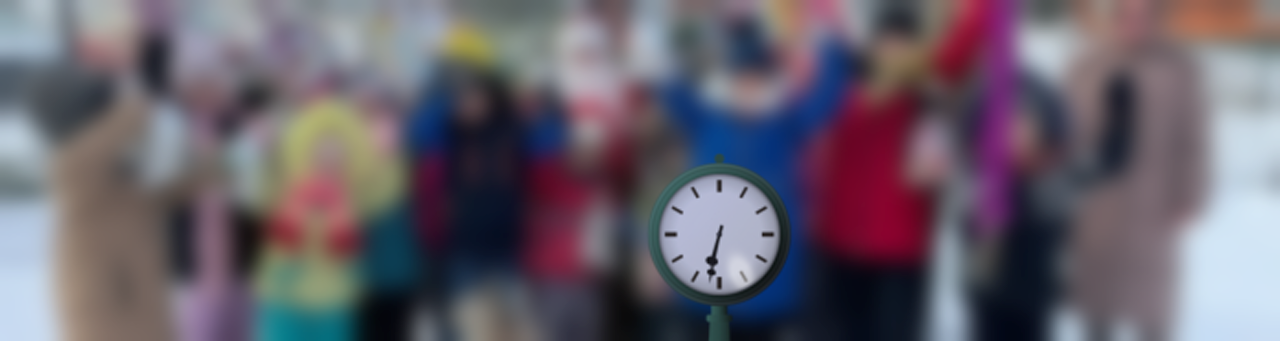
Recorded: **6:32**
